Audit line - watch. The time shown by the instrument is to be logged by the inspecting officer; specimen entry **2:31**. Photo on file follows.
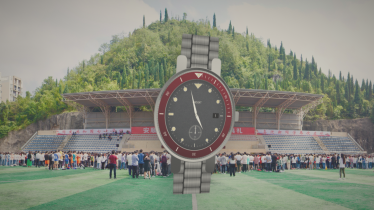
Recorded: **4:57**
